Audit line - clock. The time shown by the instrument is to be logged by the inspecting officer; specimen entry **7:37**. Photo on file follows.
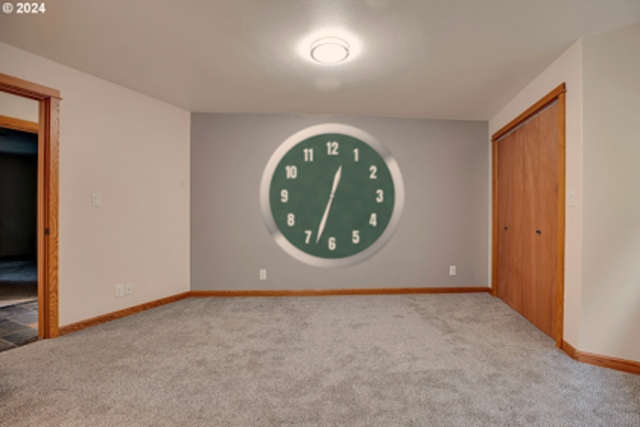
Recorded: **12:33**
